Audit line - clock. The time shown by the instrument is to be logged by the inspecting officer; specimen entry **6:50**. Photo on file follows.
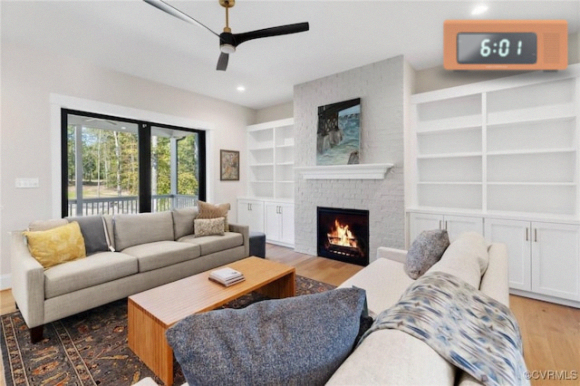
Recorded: **6:01**
